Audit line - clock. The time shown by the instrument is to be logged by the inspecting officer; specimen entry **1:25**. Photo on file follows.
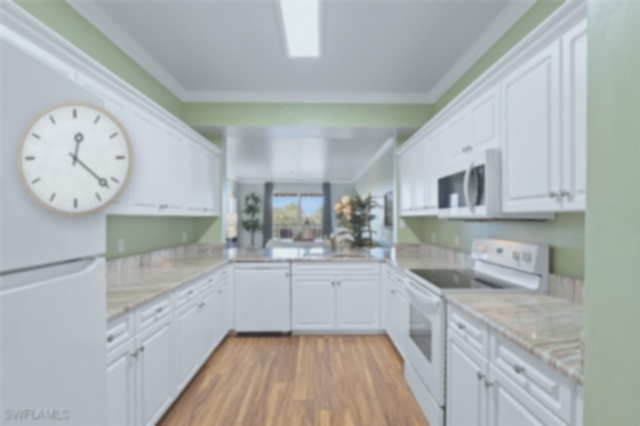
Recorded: **12:22**
